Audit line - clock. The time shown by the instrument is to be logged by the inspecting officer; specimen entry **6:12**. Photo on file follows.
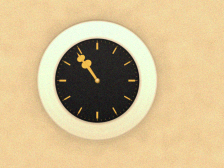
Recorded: **10:54**
